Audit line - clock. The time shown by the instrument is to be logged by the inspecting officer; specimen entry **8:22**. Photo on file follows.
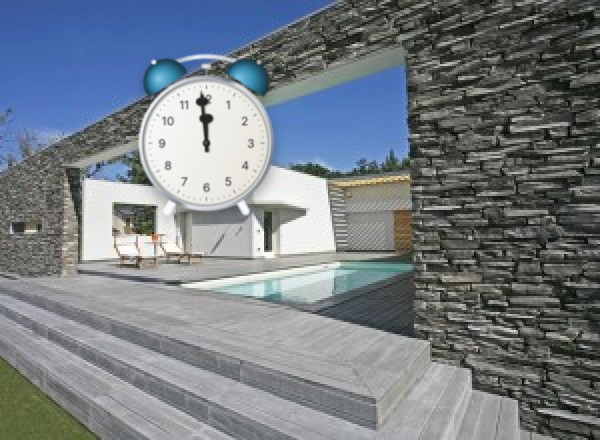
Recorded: **11:59**
